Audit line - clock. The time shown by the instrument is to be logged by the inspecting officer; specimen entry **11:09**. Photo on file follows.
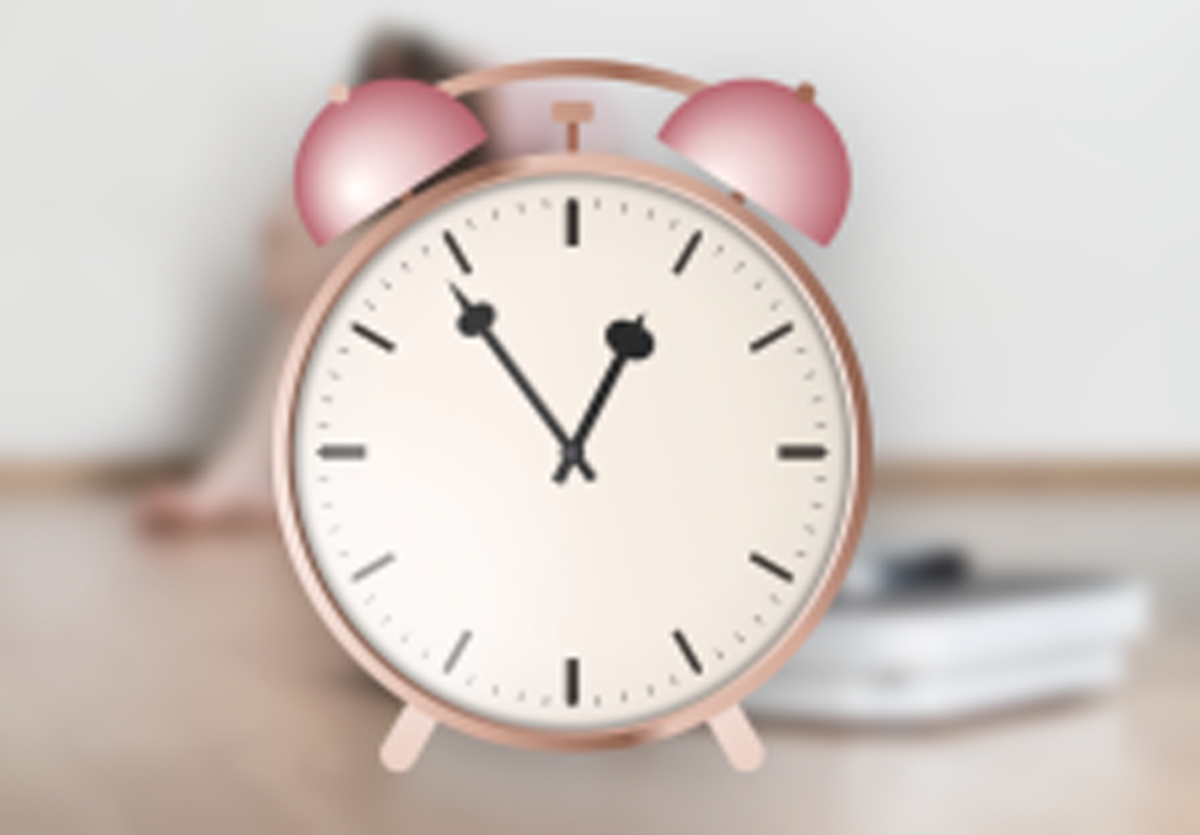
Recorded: **12:54**
